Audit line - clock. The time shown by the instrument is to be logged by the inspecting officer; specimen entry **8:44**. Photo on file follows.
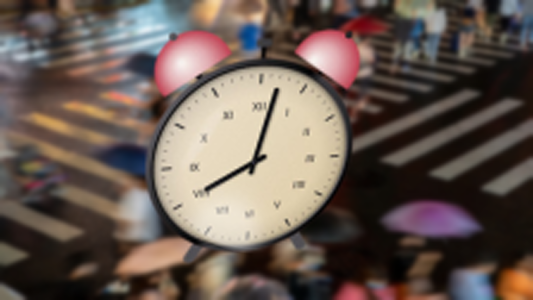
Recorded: **8:02**
